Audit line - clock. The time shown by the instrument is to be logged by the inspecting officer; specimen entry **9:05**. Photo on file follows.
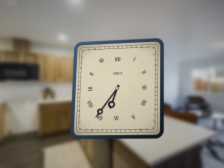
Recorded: **6:36**
